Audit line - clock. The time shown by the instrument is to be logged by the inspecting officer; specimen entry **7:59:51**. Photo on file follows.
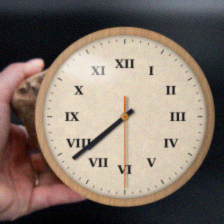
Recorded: **7:38:30**
